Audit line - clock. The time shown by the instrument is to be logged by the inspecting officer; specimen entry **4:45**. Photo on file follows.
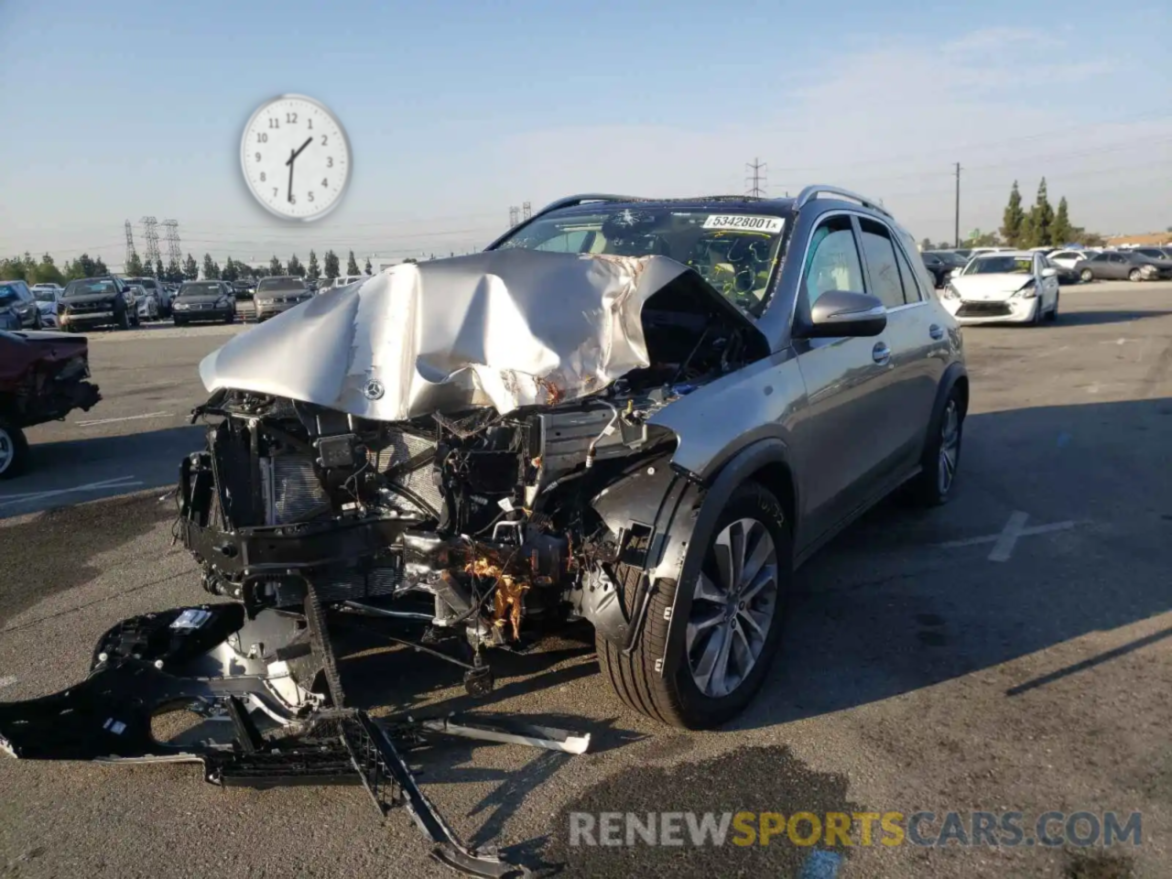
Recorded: **1:31**
